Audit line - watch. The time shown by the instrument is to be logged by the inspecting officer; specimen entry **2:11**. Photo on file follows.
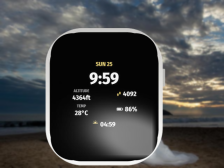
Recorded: **9:59**
